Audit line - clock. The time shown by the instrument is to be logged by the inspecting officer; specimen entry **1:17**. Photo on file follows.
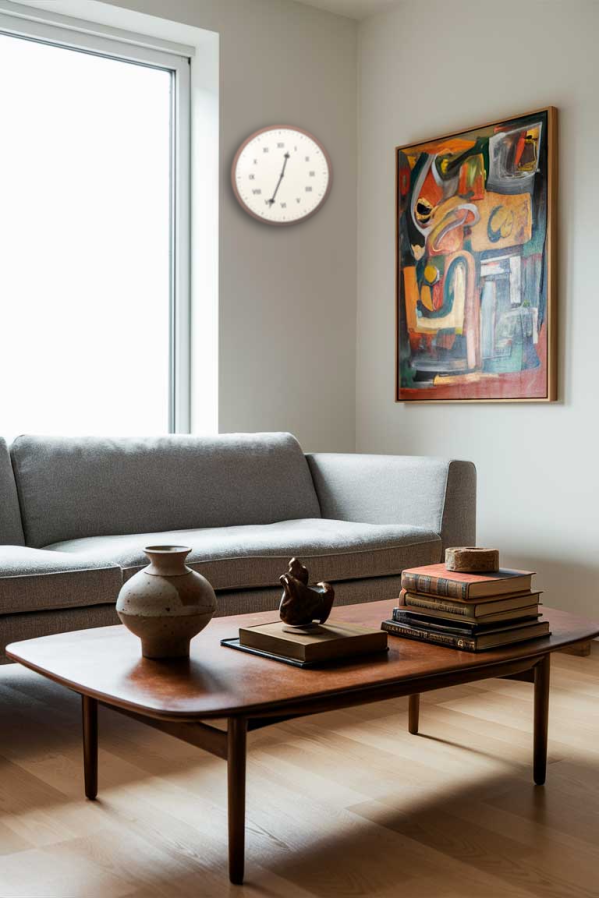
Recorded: **12:34**
